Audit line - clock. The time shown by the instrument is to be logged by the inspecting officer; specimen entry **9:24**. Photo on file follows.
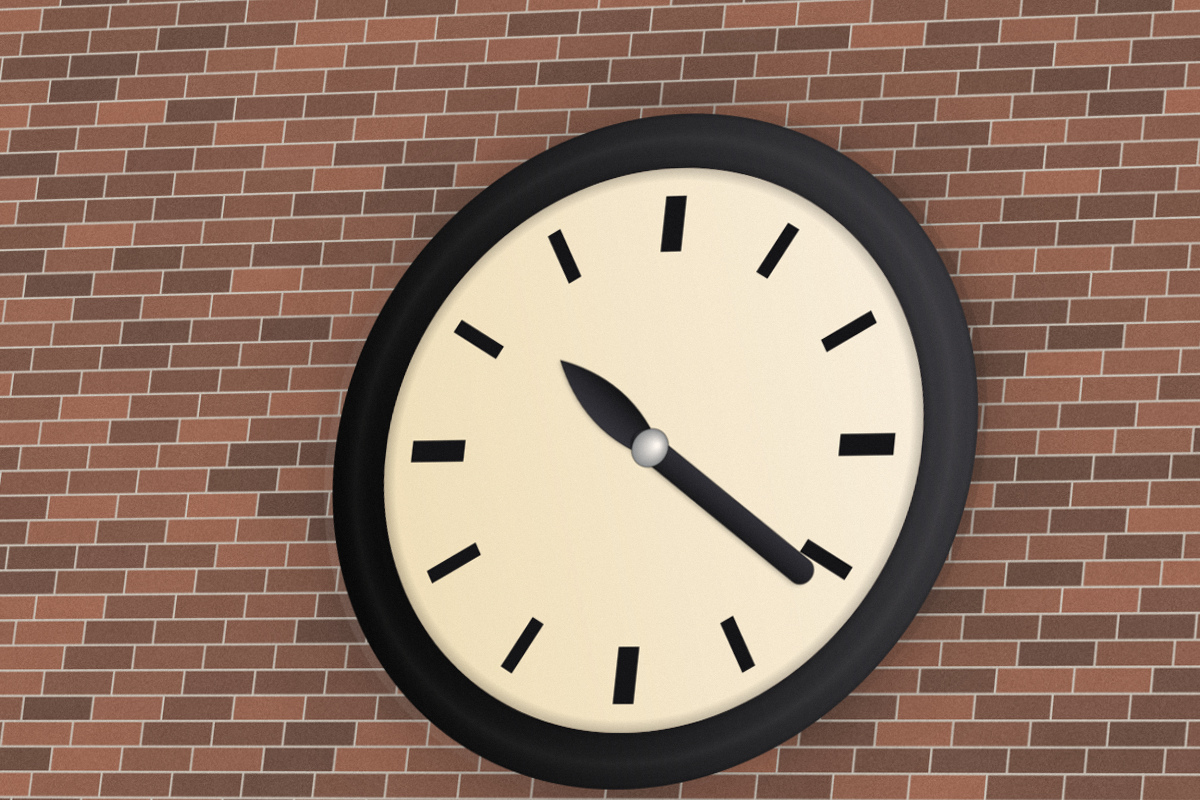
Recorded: **10:21**
